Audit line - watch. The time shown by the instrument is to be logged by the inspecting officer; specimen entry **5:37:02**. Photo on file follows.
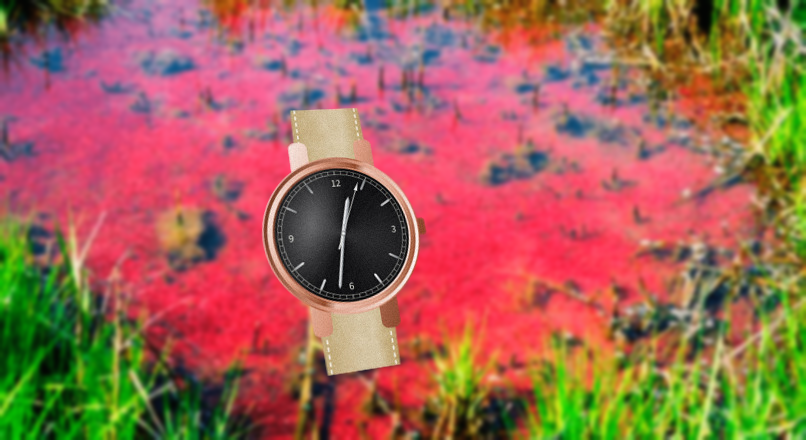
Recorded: **12:32:04**
